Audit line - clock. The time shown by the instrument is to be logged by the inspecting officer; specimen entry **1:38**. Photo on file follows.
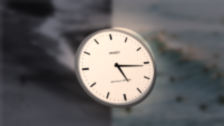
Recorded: **5:16**
